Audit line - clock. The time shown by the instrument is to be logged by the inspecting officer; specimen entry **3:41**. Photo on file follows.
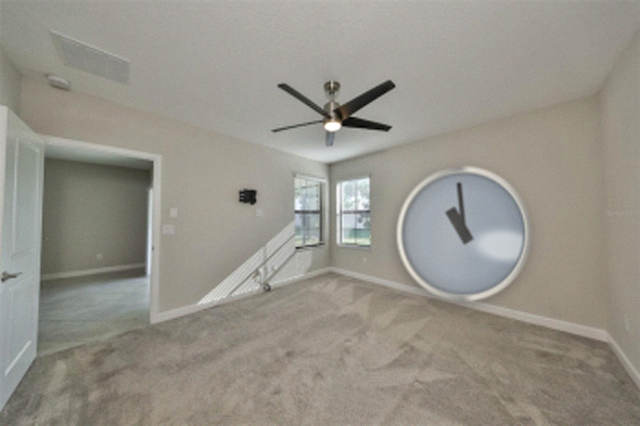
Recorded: **10:59**
